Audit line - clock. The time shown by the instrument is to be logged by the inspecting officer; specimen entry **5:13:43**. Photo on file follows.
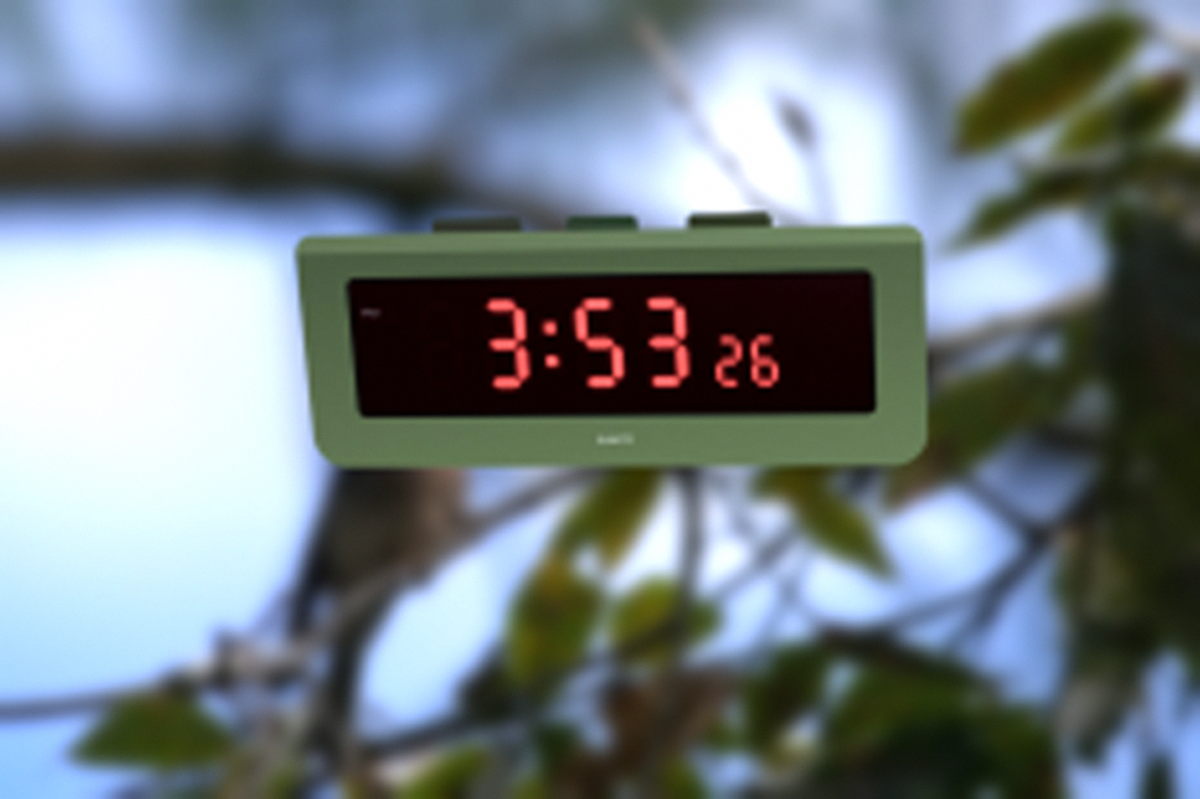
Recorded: **3:53:26**
